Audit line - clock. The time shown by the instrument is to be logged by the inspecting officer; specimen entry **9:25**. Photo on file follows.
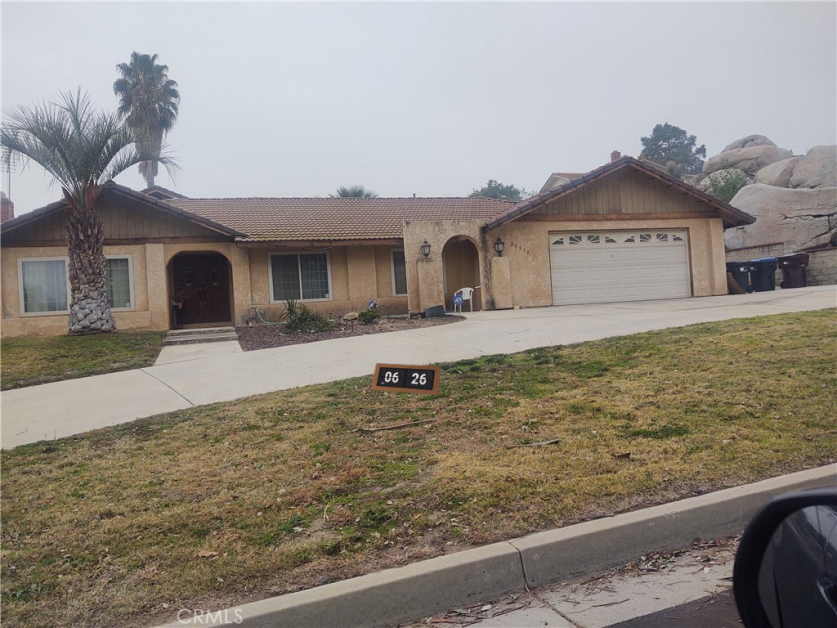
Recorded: **6:26**
